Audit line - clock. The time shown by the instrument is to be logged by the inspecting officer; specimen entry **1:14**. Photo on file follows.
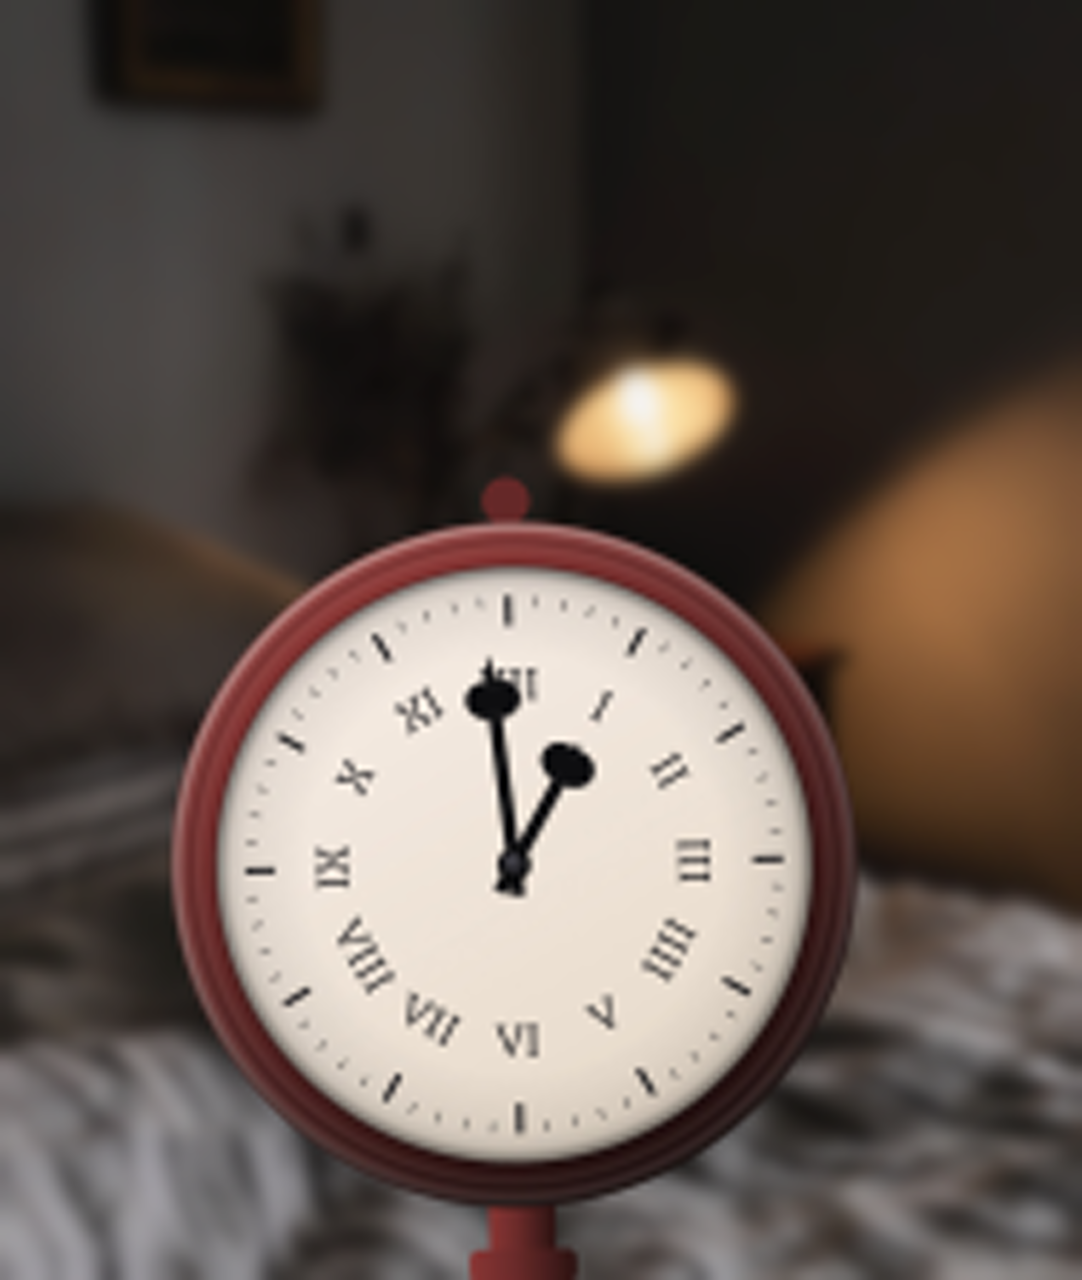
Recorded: **12:59**
